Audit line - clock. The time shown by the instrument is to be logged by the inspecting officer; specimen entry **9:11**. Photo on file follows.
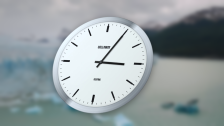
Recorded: **3:05**
